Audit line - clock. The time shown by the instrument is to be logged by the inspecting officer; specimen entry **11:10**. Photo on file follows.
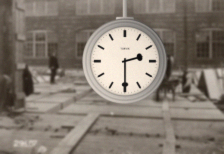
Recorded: **2:30**
